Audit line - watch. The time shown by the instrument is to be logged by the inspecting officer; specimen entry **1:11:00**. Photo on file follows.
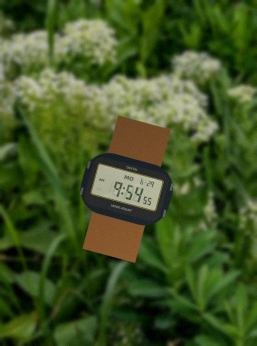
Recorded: **9:54:55**
